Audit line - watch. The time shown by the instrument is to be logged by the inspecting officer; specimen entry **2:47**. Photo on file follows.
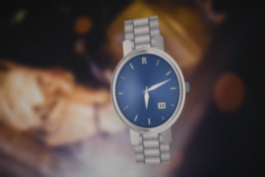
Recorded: **6:12**
